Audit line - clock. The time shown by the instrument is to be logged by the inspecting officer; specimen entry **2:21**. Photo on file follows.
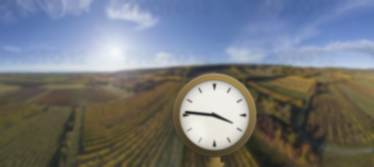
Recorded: **3:46**
